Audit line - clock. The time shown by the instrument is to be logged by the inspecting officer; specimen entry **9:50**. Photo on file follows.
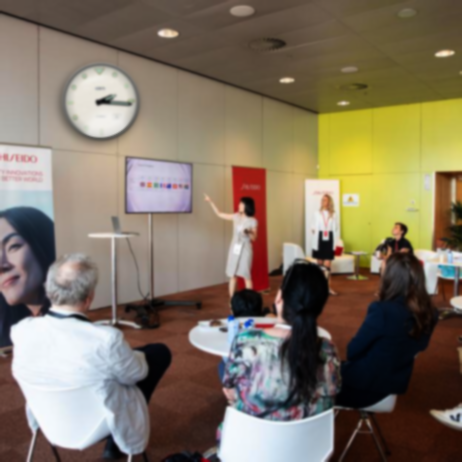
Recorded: **2:16**
